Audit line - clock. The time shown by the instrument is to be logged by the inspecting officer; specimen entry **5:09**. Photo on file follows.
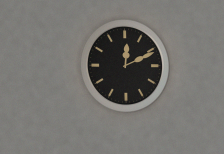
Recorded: **12:11**
